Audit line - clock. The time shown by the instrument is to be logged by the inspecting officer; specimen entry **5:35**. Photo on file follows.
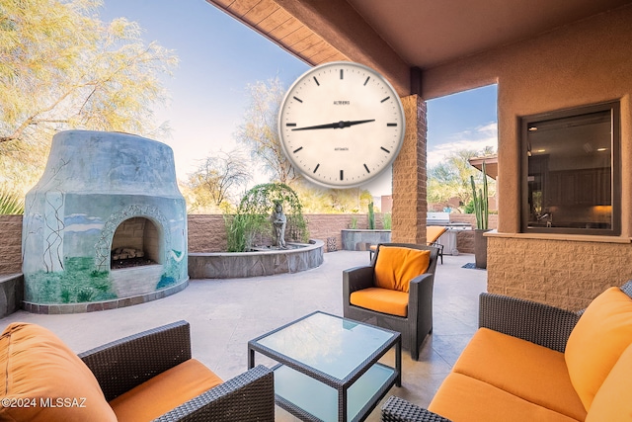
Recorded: **2:44**
